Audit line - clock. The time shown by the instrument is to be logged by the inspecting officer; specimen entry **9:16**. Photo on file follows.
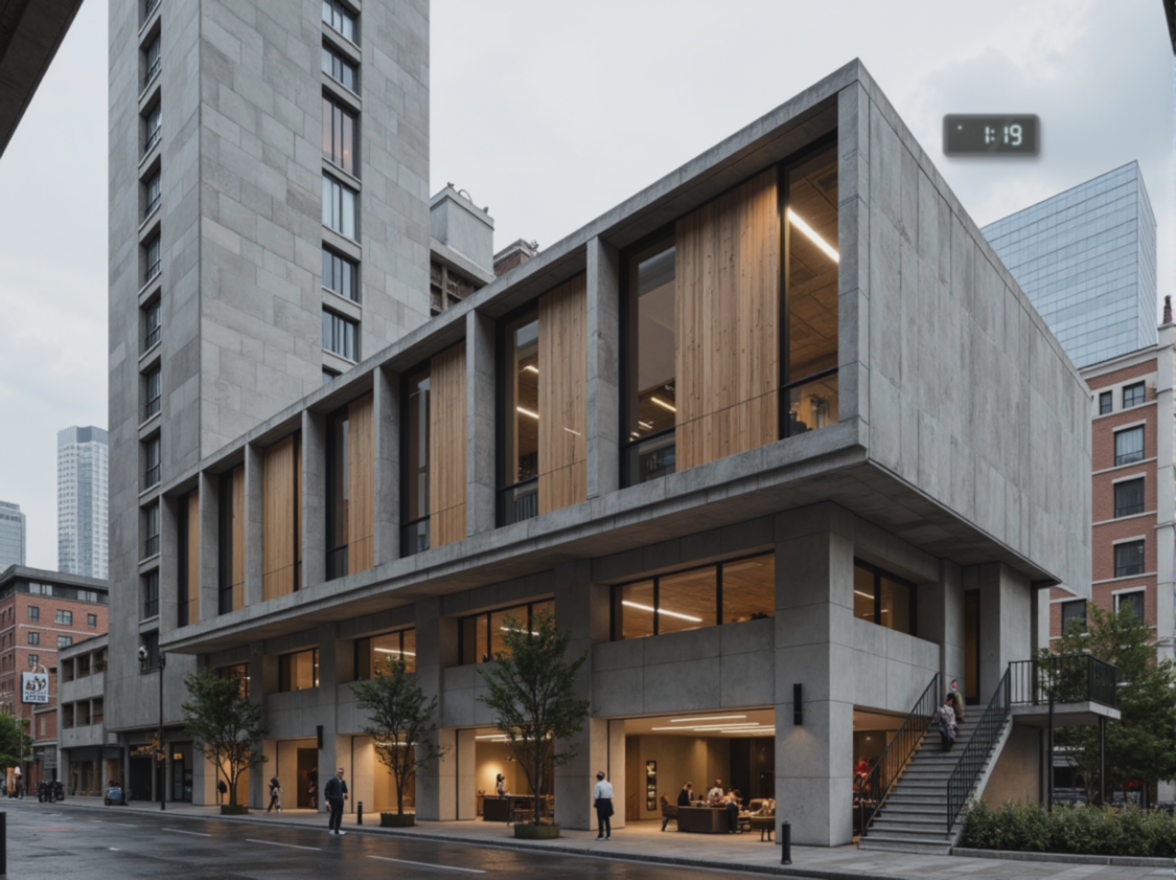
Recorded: **1:19**
